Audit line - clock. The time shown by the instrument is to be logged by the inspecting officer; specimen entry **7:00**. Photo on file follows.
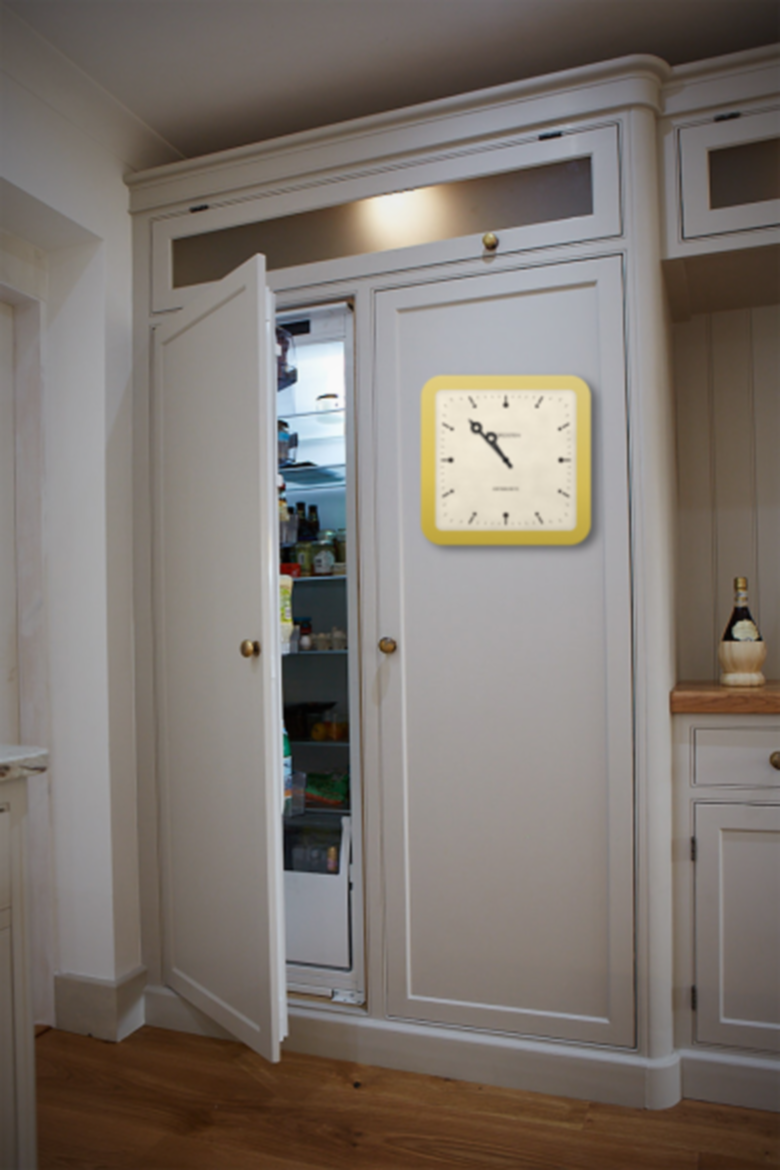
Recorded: **10:53**
